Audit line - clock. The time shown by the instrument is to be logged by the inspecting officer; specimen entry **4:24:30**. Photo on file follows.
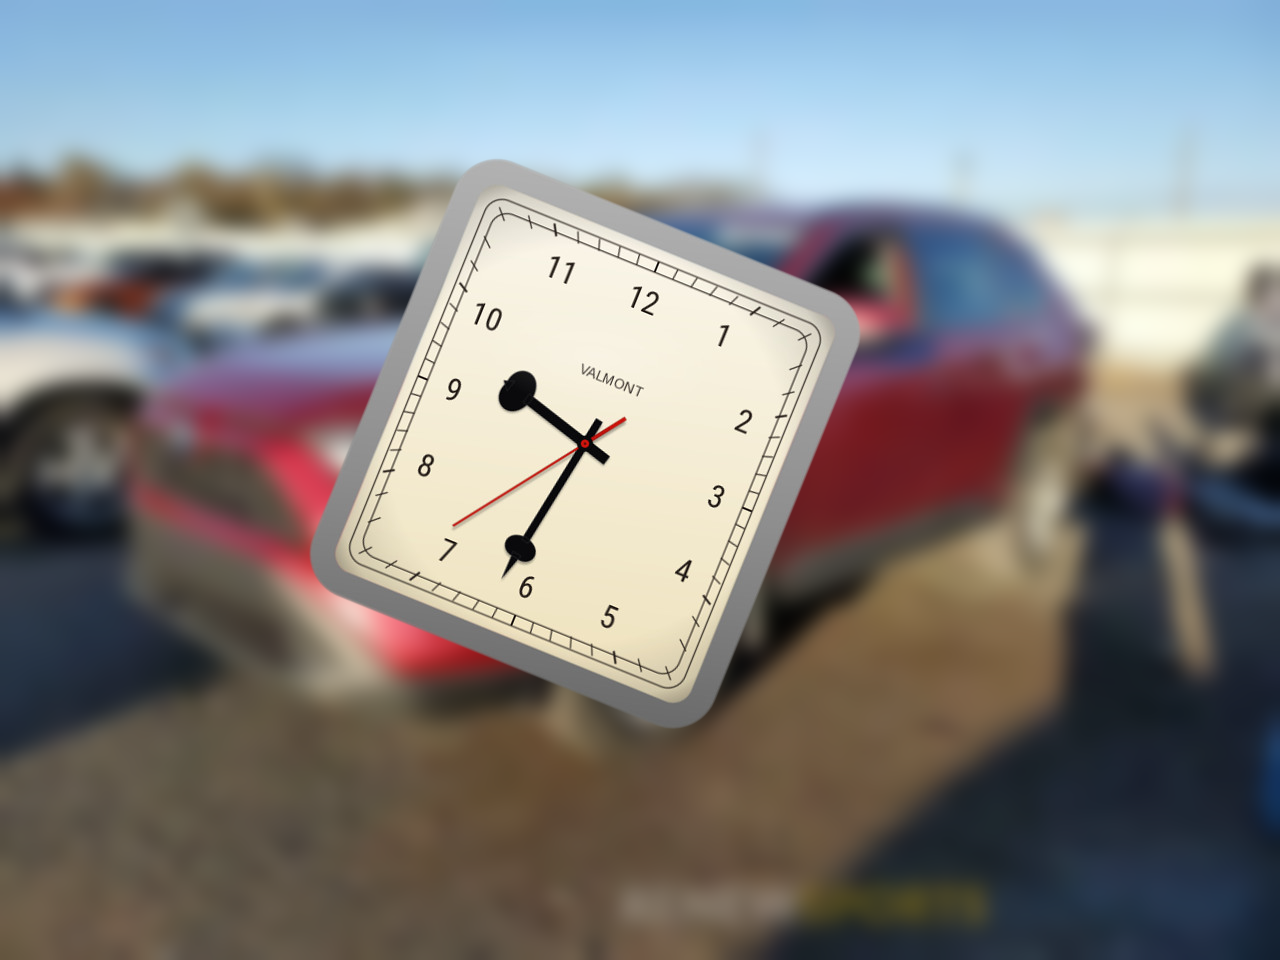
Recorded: **9:31:36**
